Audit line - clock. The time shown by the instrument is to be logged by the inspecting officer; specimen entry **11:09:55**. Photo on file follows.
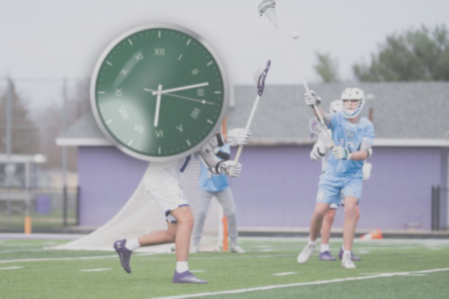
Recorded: **6:13:17**
